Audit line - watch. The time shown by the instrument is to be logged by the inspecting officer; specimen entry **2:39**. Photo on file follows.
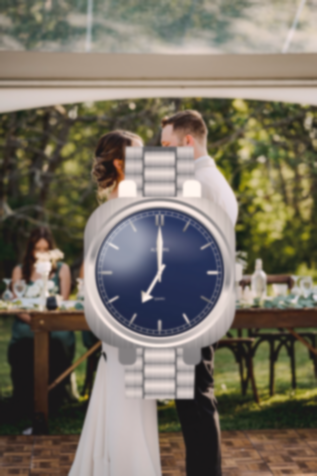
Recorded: **7:00**
